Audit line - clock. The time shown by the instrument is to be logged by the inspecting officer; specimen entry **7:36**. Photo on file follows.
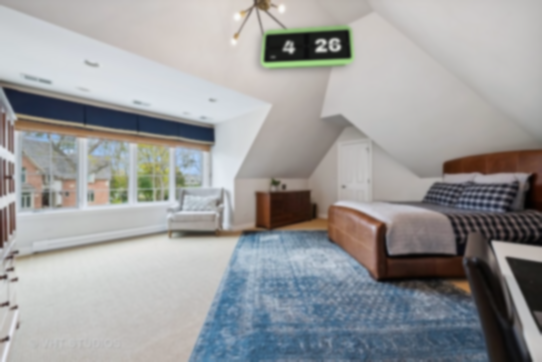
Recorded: **4:26**
